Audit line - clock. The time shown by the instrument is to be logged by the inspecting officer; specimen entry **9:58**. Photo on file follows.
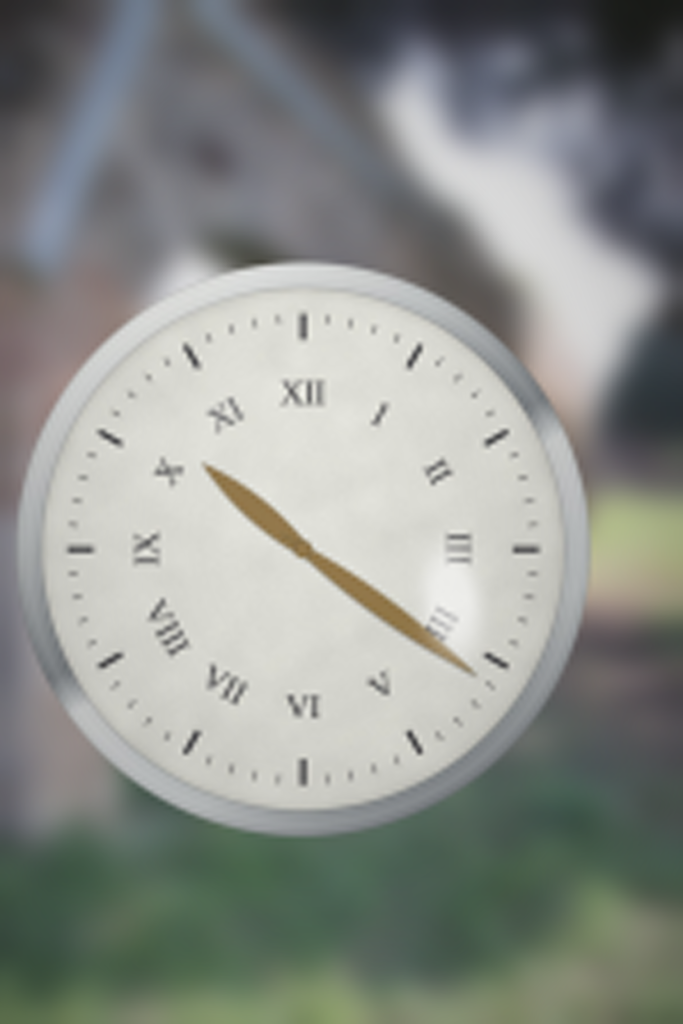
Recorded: **10:21**
